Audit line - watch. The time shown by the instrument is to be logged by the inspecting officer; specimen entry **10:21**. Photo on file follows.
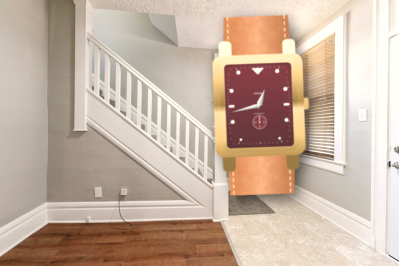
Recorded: **12:43**
